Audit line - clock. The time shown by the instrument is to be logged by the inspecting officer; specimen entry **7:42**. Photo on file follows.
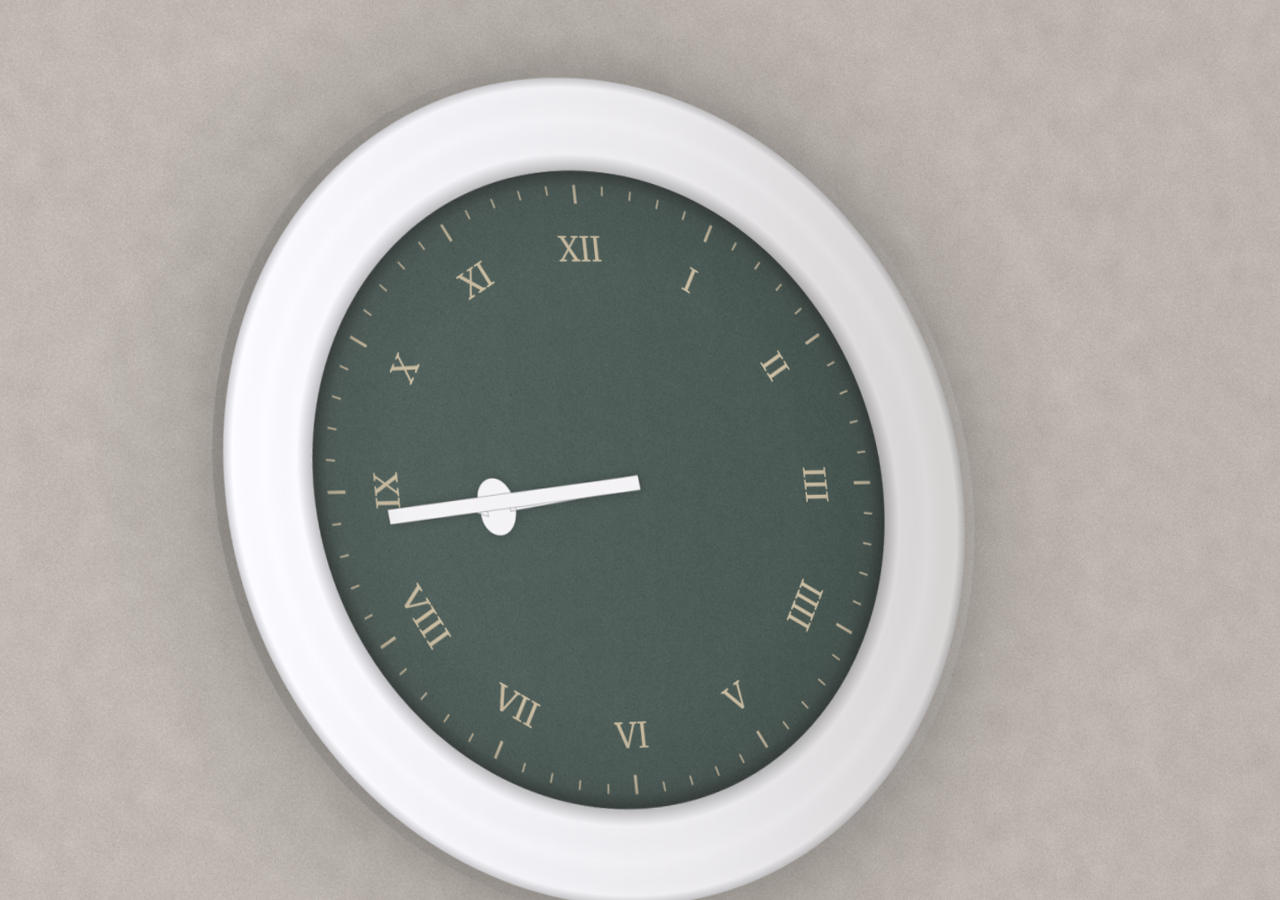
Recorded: **8:44**
